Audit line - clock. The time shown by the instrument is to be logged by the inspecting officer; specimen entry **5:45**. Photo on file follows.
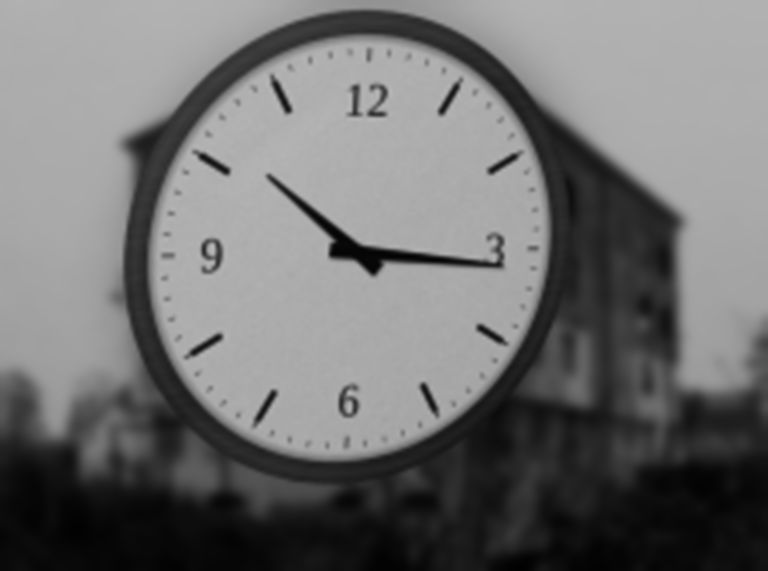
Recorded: **10:16**
